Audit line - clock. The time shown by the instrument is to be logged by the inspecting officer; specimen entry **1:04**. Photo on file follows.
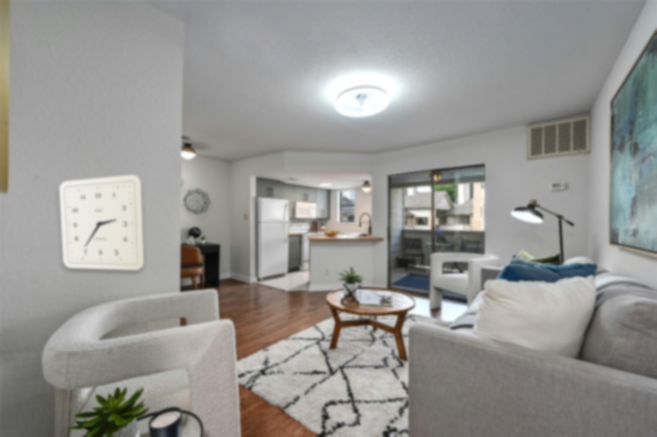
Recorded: **2:36**
